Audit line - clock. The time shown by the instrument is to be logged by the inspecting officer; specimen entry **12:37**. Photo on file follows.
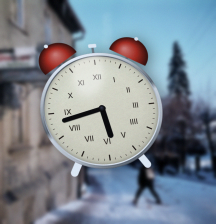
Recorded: **5:43**
